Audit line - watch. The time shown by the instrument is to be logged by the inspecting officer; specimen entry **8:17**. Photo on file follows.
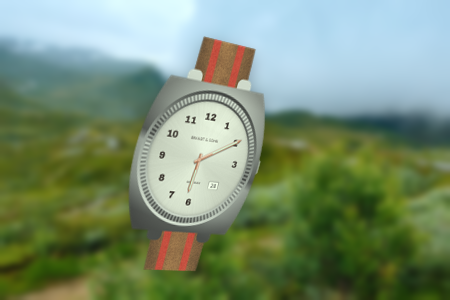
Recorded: **6:10**
